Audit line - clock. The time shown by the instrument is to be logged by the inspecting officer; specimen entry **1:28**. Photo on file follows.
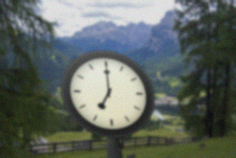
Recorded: **7:00**
